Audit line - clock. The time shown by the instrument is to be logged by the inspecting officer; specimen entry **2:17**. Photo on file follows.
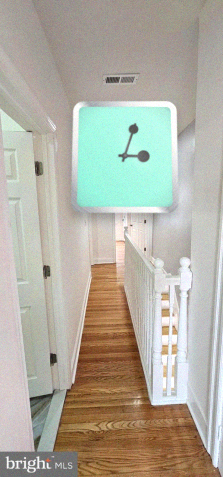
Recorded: **3:03**
